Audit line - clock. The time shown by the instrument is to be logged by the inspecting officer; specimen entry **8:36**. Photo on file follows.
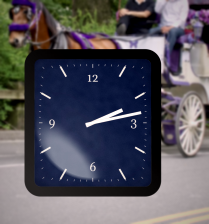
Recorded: **2:13**
